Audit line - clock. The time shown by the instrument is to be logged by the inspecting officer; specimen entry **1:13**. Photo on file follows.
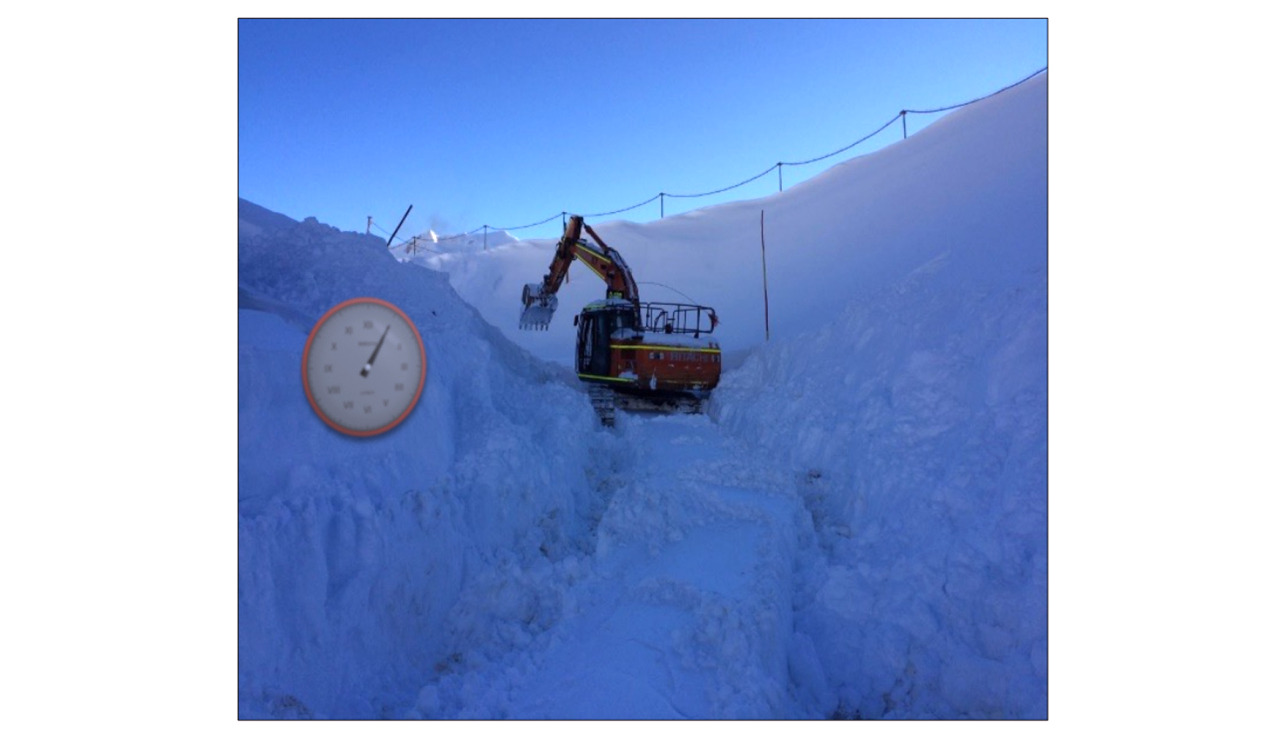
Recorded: **1:05**
